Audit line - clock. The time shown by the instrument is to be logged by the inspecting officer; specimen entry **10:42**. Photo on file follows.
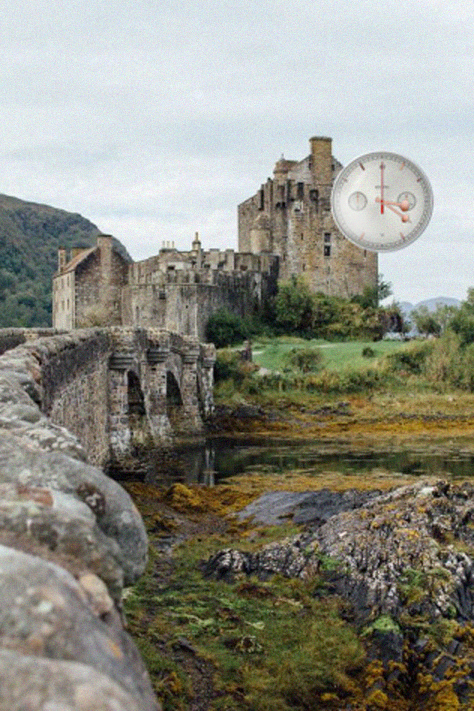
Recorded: **3:21**
